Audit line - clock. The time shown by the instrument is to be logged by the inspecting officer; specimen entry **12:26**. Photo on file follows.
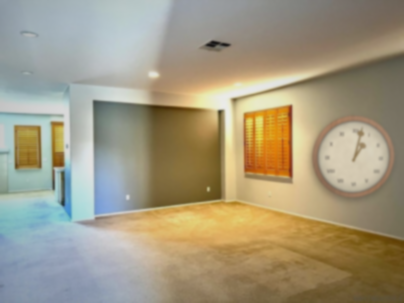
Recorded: **1:02**
